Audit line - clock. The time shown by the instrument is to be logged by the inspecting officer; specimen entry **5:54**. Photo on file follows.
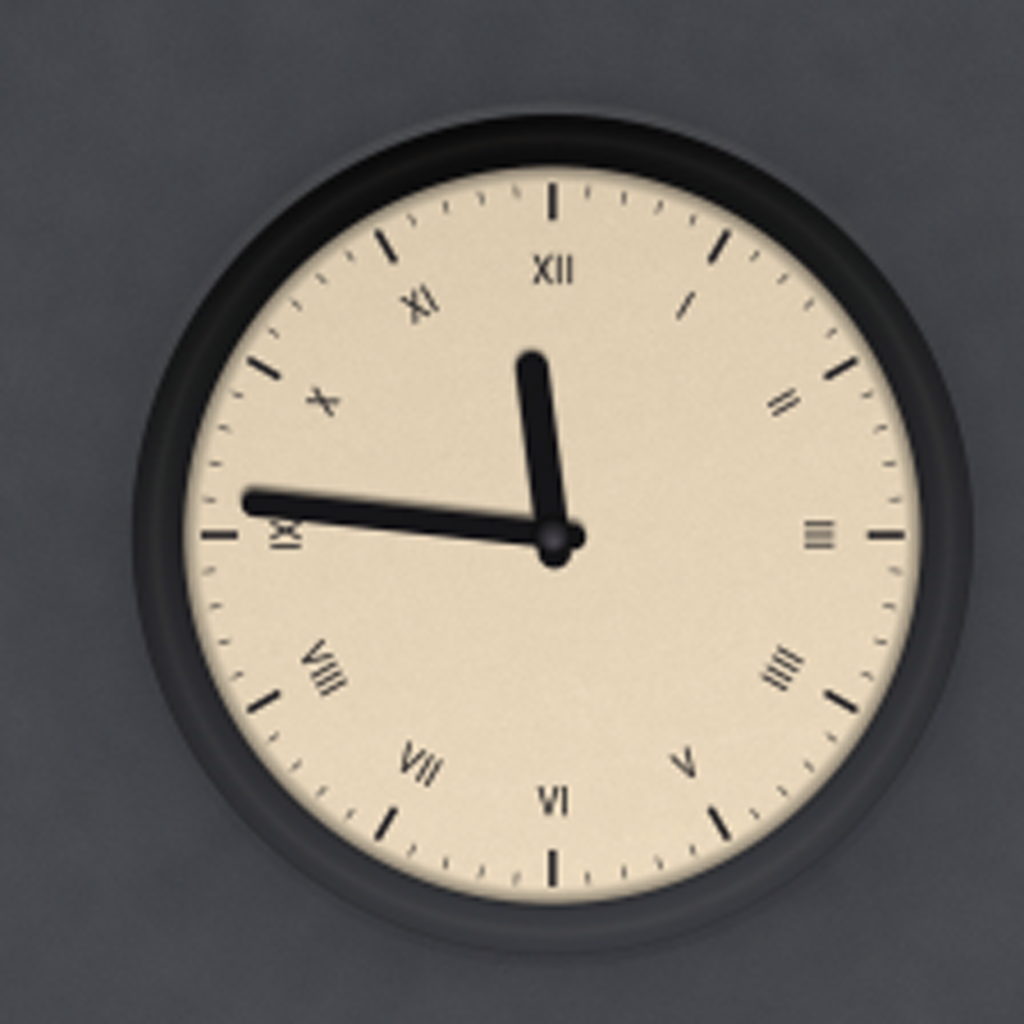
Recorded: **11:46**
